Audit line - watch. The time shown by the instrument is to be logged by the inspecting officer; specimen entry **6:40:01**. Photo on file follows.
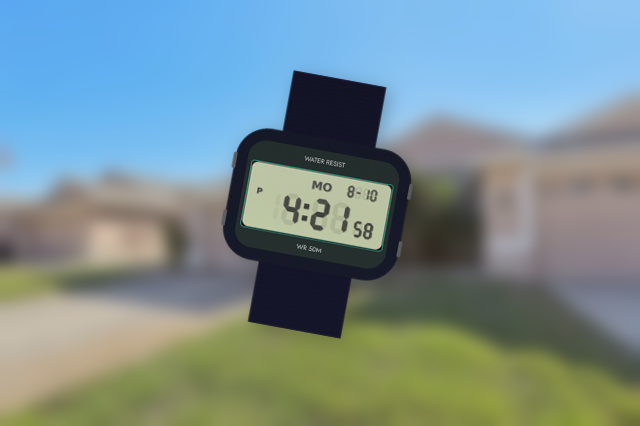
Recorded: **4:21:58**
